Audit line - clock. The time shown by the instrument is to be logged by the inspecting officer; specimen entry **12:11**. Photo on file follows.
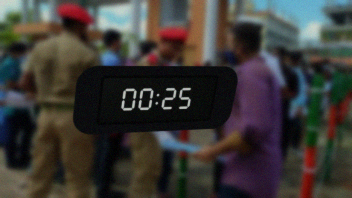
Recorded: **0:25**
